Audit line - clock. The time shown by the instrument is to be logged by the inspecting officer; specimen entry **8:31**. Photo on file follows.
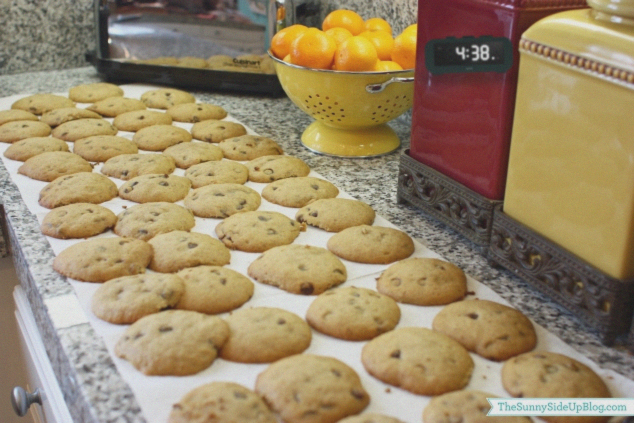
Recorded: **4:38**
